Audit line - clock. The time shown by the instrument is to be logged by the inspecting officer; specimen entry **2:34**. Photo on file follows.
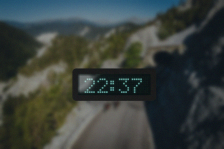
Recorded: **22:37**
